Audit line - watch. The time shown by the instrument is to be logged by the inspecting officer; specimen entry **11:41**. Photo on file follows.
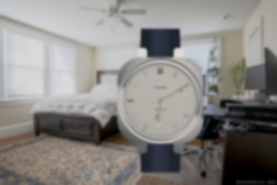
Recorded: **6:10**
